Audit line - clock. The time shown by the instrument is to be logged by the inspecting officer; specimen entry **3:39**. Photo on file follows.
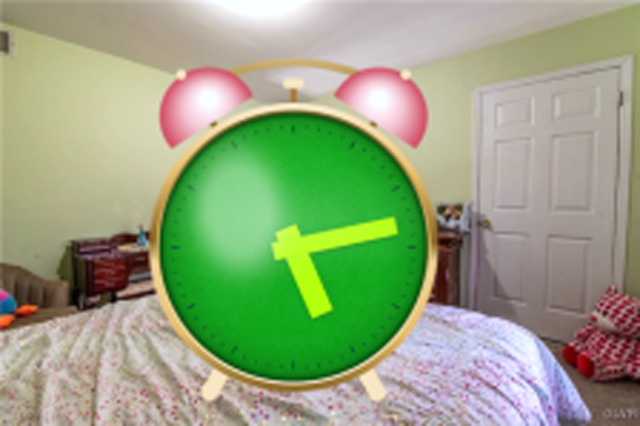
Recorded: **5:13**
